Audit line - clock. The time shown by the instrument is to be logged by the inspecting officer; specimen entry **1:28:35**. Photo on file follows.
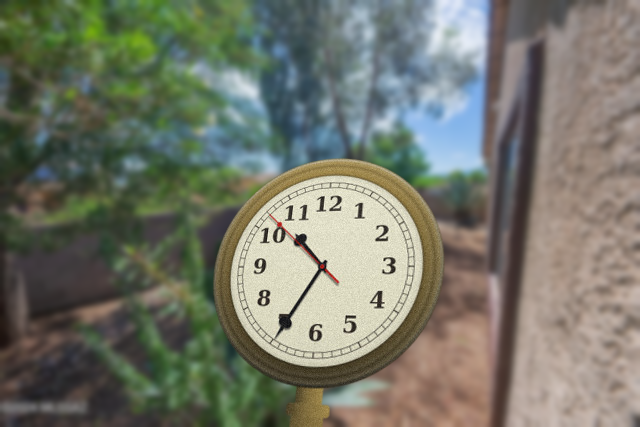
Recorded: **10:34:52**
